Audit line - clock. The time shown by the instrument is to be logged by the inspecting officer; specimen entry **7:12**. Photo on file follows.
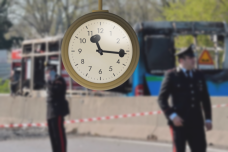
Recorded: **11:16**
